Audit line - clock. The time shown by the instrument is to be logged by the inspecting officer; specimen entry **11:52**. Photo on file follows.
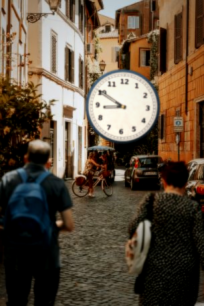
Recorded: **8:50**
